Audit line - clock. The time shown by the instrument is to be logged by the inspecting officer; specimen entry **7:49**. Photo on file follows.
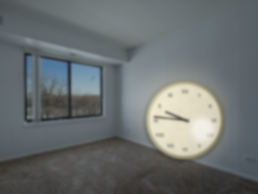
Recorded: **9:46**
